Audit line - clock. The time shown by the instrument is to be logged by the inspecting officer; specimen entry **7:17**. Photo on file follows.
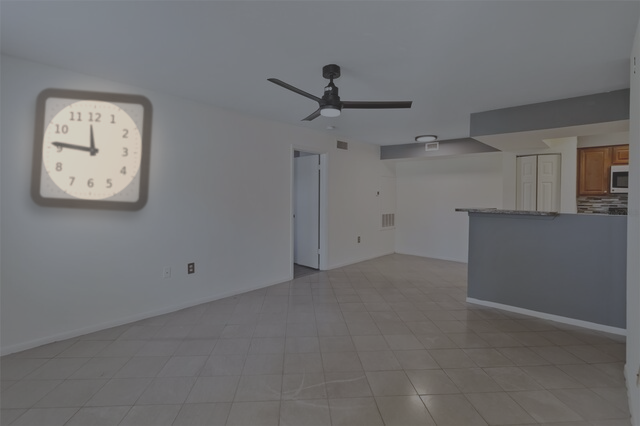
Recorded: **11:46**
